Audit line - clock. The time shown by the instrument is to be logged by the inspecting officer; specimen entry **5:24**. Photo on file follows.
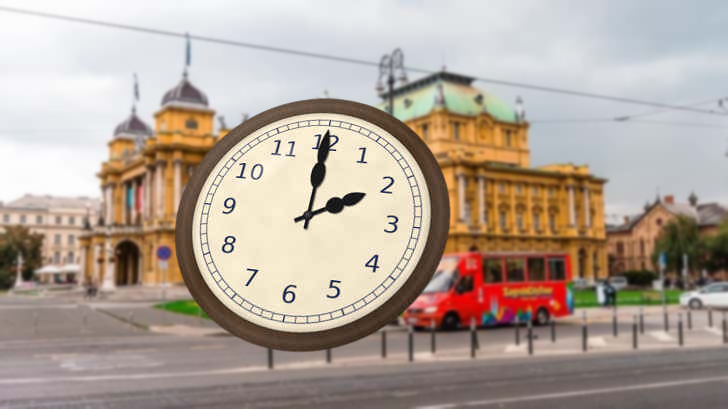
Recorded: **2:00**
